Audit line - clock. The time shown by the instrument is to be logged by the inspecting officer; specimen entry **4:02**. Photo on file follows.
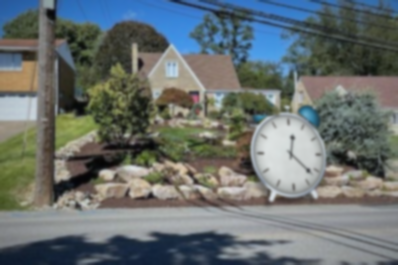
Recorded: **12:22**
